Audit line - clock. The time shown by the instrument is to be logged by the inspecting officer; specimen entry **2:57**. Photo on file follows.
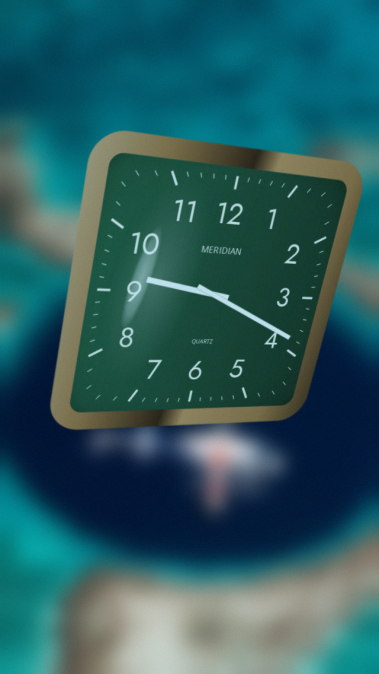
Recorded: **9:19**
